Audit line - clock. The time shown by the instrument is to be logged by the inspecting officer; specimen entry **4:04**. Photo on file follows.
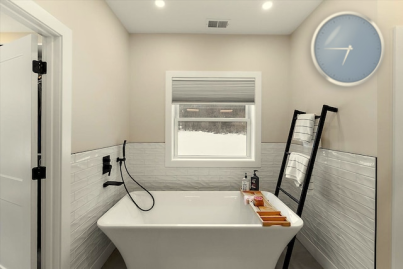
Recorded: **6:45**
